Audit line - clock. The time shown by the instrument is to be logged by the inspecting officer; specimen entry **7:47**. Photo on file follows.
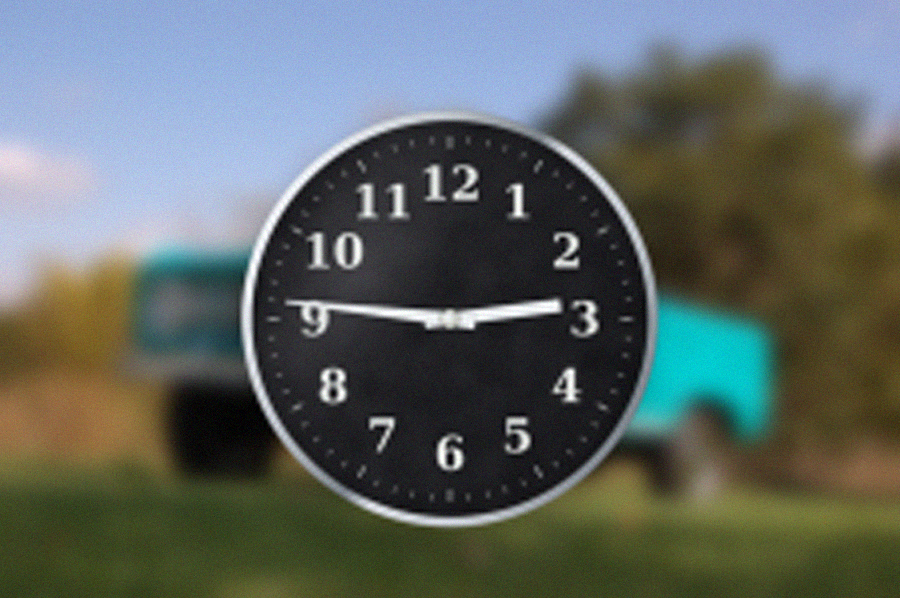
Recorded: **2:46**
